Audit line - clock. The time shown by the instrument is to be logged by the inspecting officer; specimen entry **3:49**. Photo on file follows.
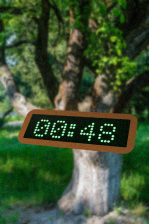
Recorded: **0:48**
